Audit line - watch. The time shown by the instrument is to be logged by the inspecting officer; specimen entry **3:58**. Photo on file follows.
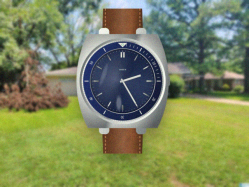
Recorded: **2:25**
